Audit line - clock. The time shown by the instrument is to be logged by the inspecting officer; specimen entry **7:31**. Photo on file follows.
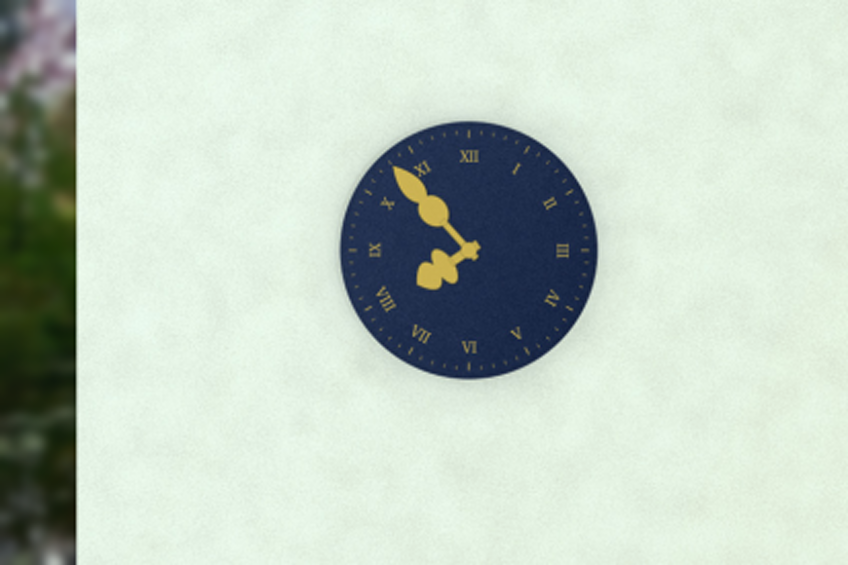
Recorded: **7:53**
